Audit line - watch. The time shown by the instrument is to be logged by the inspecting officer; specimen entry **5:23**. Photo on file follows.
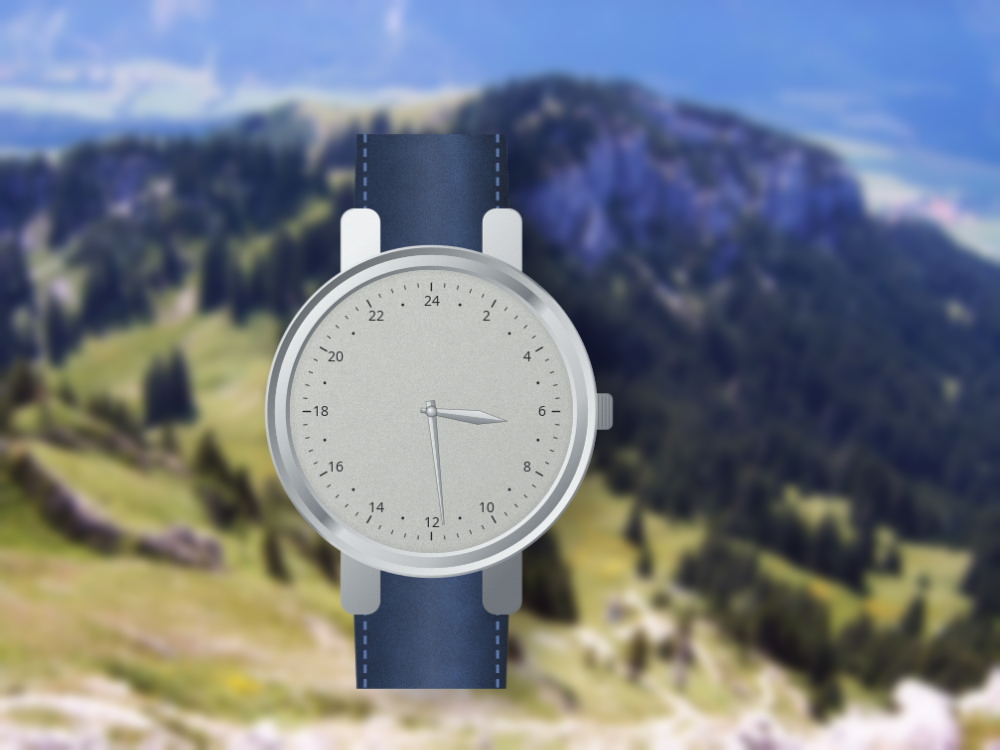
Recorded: **6:29**
